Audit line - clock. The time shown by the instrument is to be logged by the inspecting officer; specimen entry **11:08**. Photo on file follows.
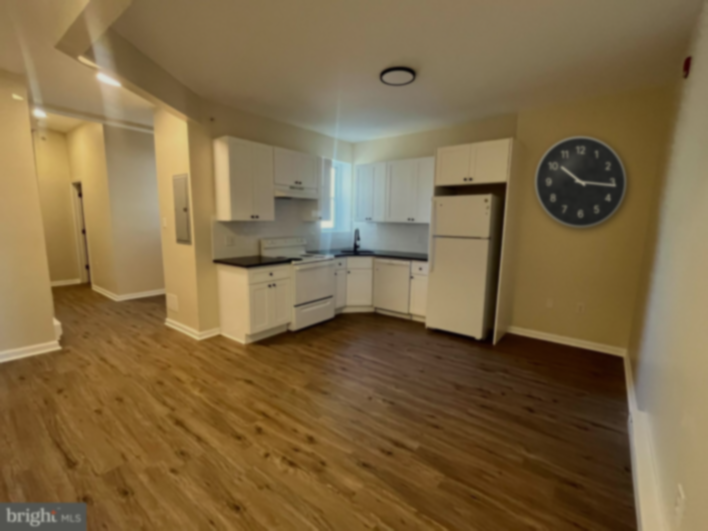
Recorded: **10:16**
